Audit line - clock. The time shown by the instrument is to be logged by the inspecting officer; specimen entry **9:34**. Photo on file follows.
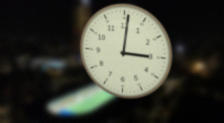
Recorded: **3:01**
